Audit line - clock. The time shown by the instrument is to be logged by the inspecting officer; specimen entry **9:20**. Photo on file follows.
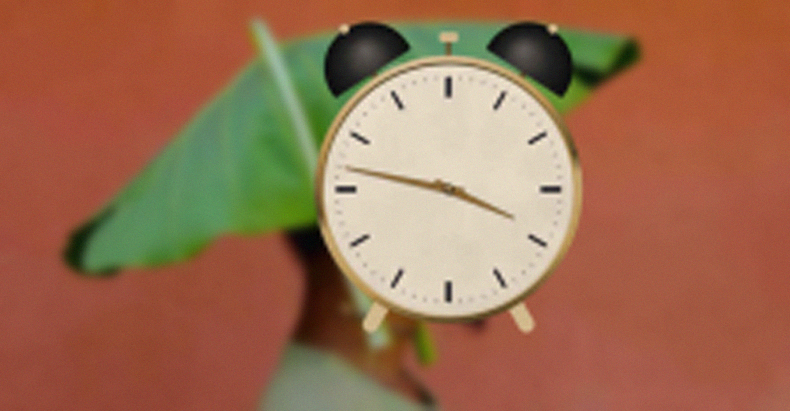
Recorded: **3:47**
